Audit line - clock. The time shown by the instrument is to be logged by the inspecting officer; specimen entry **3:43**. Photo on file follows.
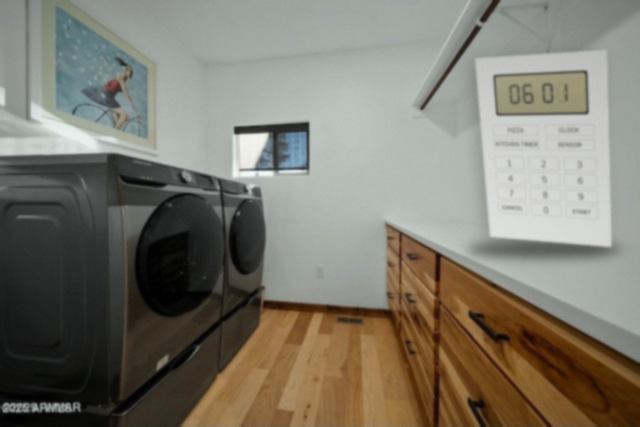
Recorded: **6:01**
